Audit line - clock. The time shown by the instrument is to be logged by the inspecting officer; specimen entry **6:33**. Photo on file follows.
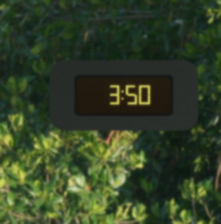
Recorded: **3:50**
